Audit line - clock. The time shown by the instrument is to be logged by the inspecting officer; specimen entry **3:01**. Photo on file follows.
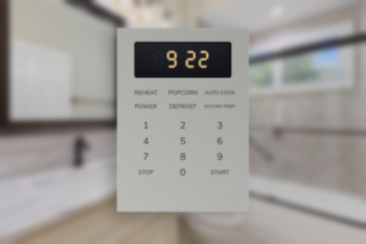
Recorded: **9:22**
